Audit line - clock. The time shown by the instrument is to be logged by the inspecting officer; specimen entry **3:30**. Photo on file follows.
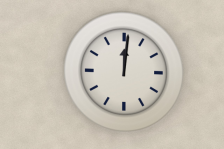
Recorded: **12:01**
